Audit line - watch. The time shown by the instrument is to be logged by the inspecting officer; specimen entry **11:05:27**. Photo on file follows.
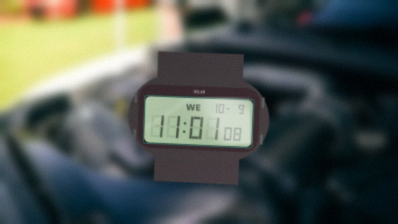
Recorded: **11:01:08**
